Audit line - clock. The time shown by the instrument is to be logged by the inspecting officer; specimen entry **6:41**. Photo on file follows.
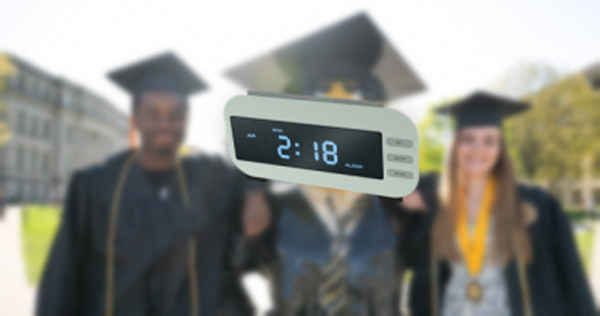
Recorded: **2:18**
